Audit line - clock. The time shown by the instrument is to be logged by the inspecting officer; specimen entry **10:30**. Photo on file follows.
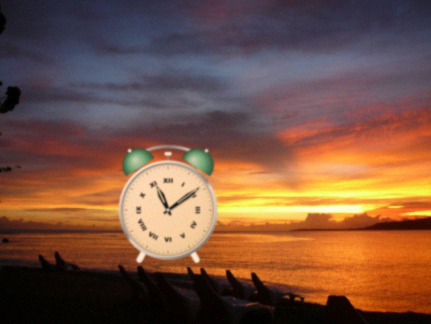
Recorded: **11:09**
